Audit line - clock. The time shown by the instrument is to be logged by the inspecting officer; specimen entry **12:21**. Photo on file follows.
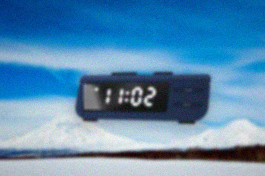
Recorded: **11:02**
